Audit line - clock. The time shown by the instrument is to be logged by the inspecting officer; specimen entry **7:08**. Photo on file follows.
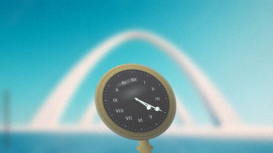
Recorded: **4:20**
